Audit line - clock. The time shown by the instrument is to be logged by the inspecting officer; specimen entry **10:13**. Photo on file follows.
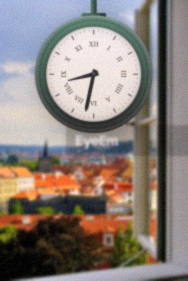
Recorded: **8:32**
